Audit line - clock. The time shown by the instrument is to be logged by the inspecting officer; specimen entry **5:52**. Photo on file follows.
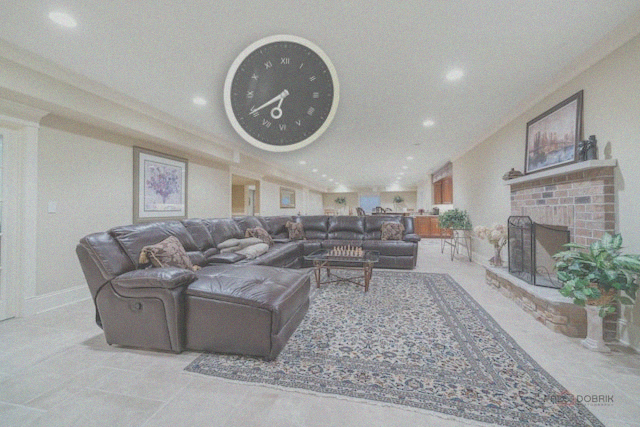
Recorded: **6:40**
